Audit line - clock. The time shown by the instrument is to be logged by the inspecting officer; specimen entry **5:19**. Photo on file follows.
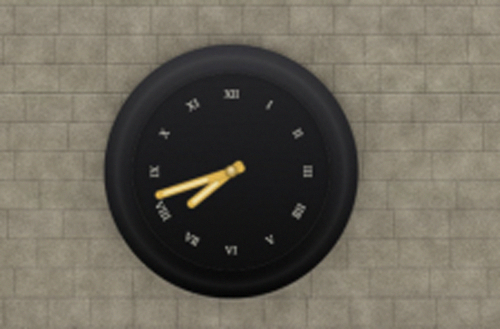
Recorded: **7:42**
